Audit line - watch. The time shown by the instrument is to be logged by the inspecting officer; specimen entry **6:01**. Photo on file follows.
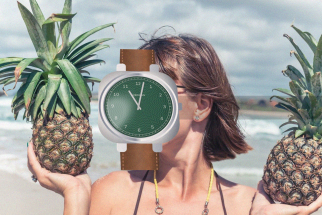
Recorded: **11:02**
